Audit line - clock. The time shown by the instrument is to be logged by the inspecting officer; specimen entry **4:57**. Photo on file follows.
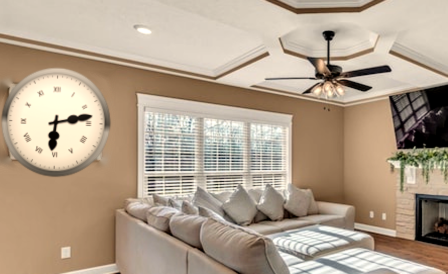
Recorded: **6:13**
